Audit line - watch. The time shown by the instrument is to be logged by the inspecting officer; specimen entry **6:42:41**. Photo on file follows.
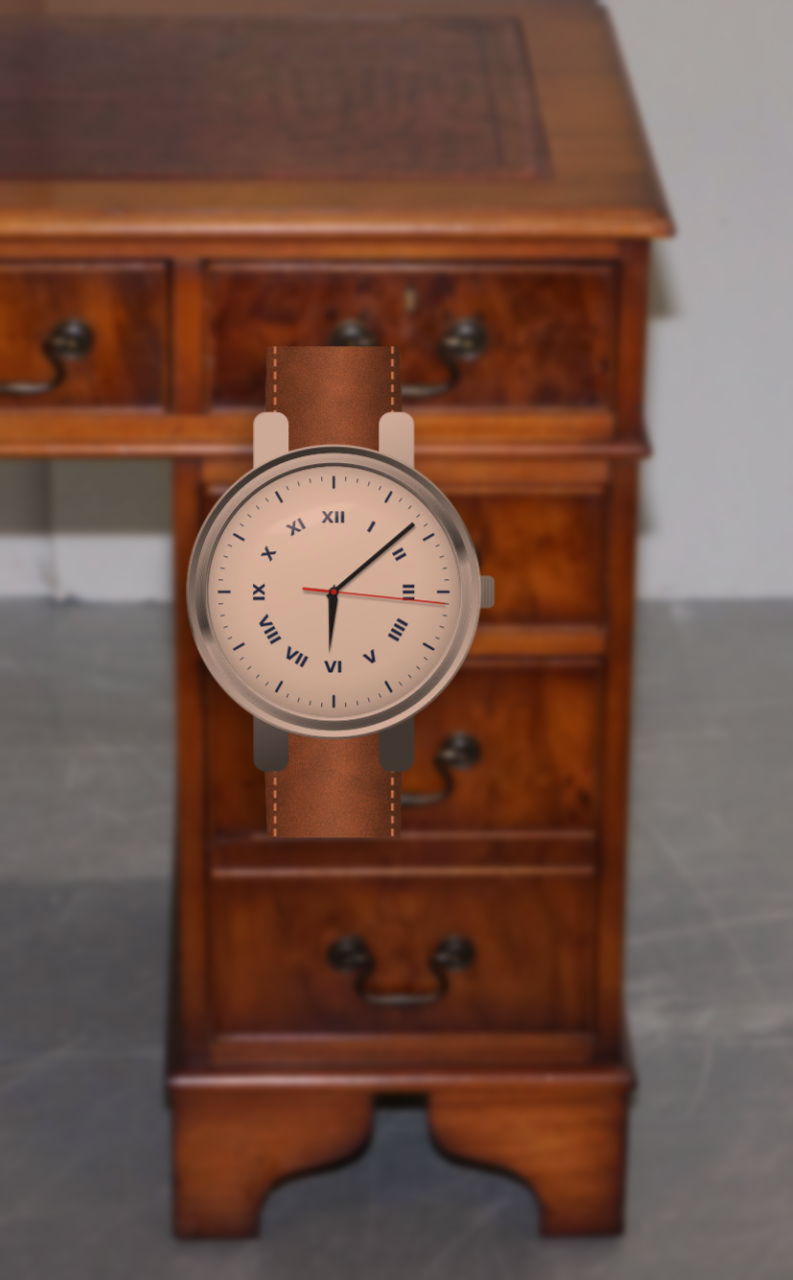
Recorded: **6:08:16**
